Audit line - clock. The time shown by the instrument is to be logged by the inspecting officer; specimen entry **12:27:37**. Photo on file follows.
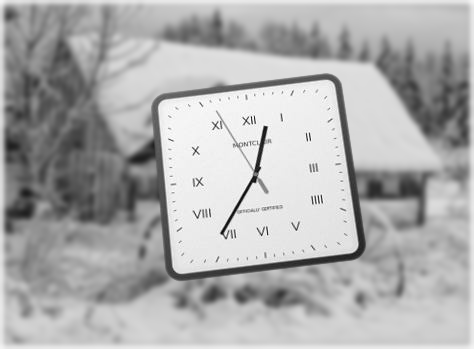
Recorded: **12:35:56**
